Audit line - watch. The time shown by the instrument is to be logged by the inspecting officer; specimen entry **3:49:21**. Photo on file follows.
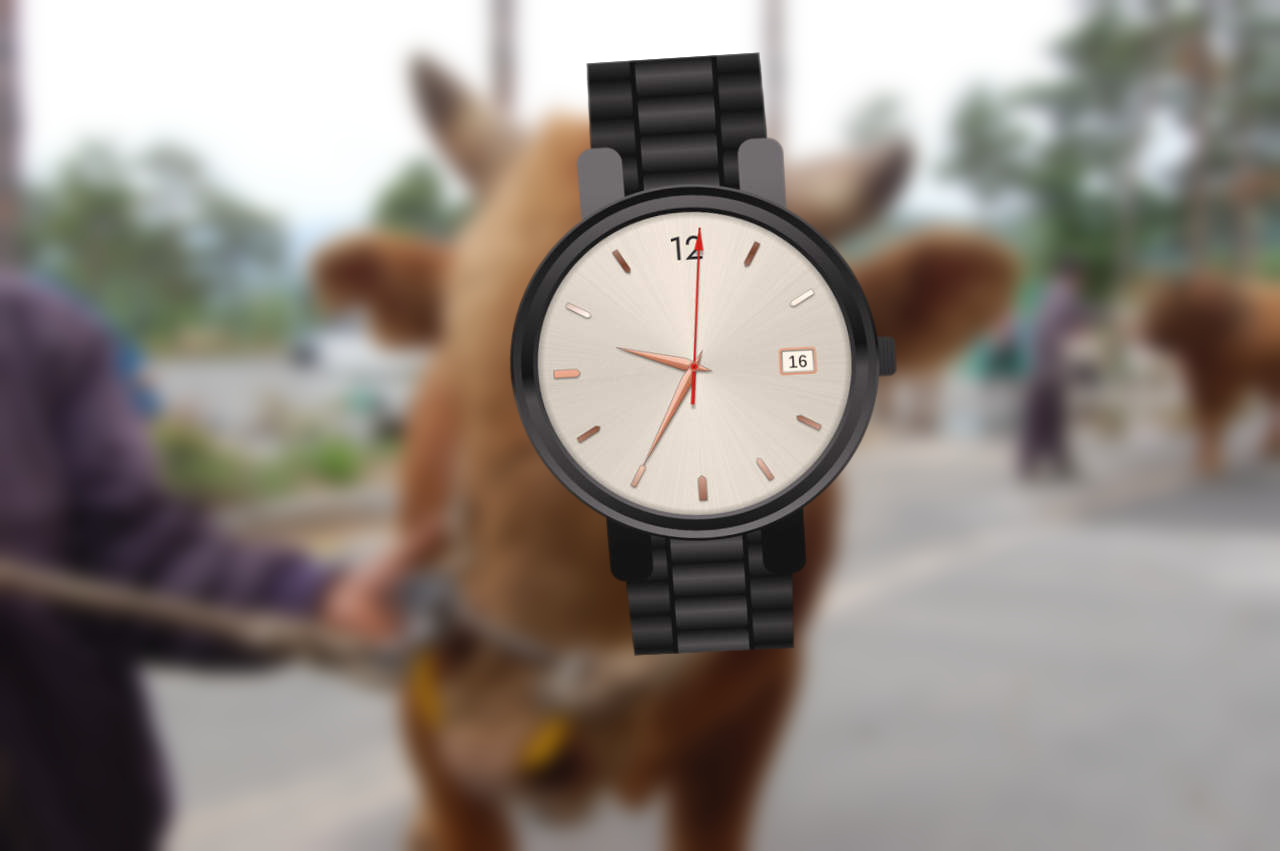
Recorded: **9:35:01**
